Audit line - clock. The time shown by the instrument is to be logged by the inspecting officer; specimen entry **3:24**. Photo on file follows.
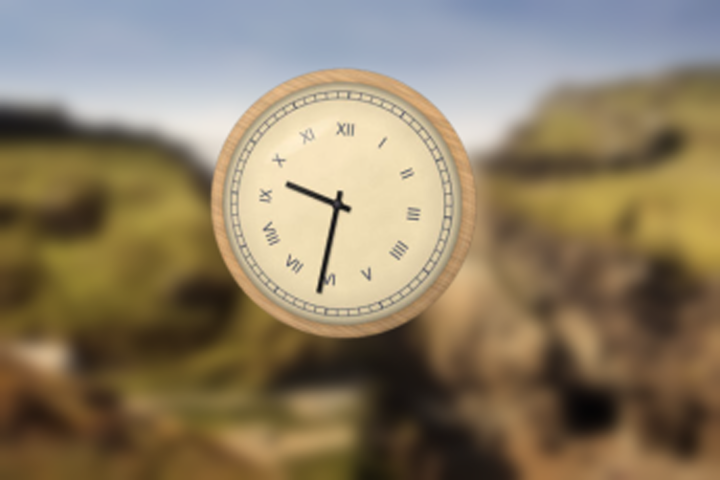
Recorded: **9:31**
